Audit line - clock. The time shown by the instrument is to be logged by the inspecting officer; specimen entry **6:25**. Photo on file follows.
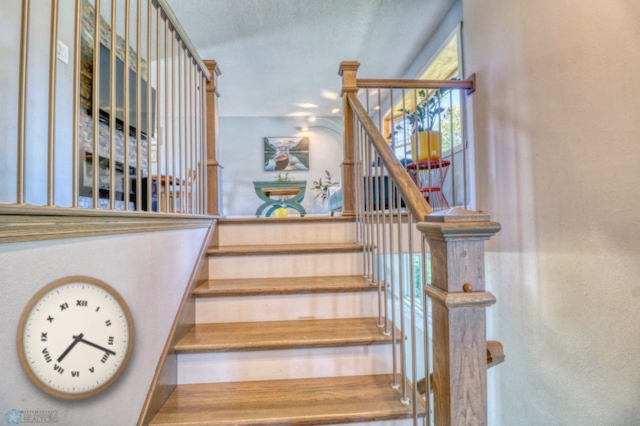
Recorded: **7:18**
